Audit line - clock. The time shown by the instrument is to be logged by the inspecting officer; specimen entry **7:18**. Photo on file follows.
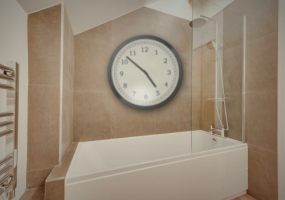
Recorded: **4:52**
